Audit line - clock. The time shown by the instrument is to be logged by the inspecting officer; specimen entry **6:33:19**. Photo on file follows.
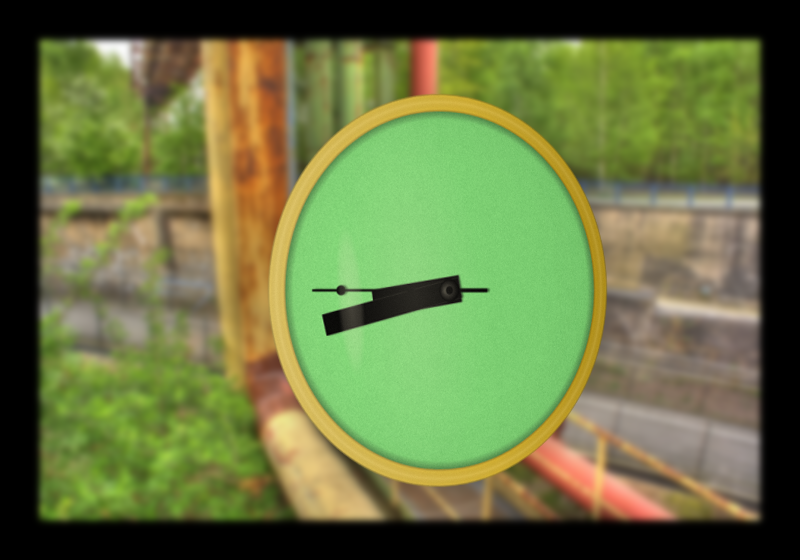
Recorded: **8:42:45**
